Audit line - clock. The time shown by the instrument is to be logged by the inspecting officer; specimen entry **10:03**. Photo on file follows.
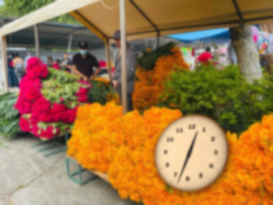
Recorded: **12:33**
